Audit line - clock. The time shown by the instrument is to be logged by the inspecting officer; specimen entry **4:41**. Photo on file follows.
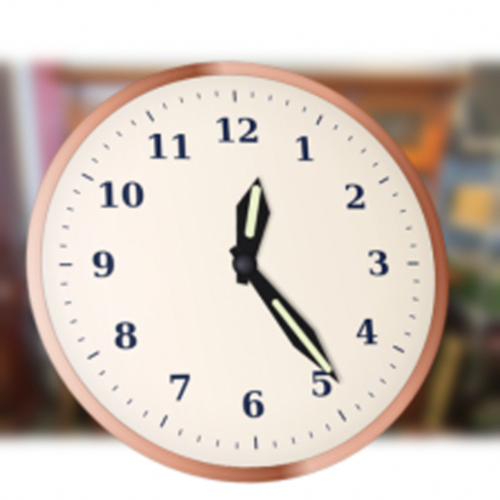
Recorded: **12:24**
